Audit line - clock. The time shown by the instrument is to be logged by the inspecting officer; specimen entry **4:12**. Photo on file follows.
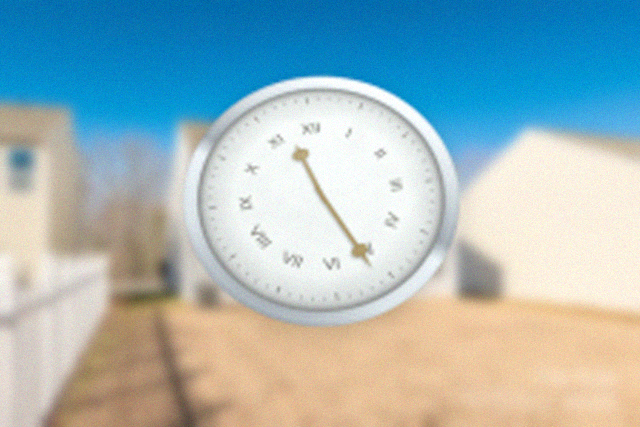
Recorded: **11:26**
